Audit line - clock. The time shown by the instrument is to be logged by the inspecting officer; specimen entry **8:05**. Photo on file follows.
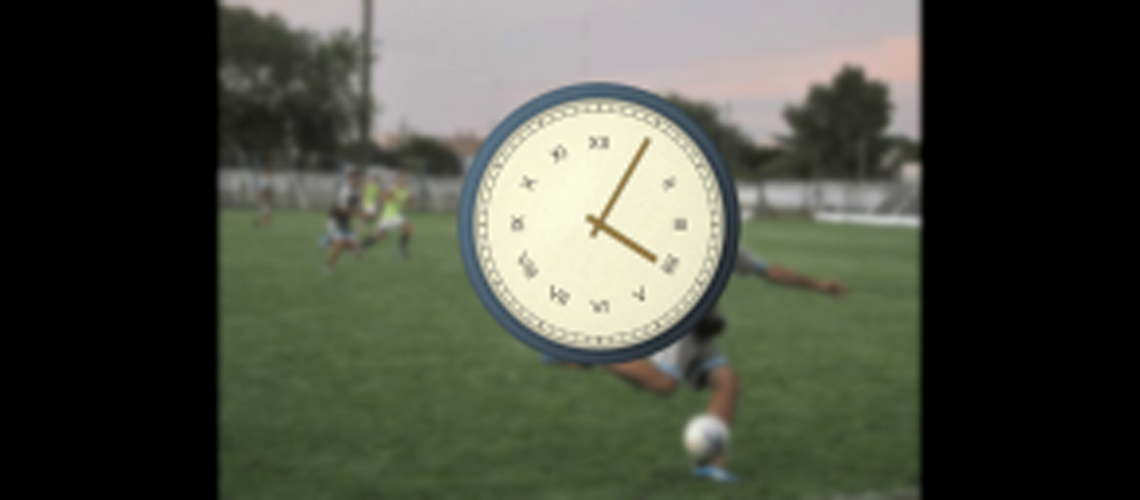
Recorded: **4:05**
